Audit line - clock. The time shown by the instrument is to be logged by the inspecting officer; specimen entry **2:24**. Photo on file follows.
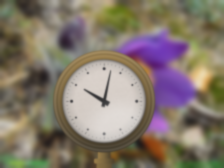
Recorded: **10:02**
